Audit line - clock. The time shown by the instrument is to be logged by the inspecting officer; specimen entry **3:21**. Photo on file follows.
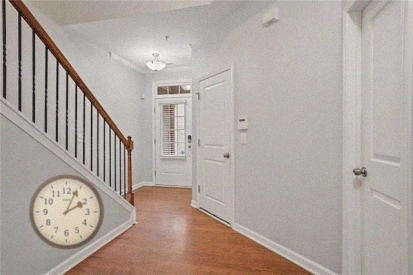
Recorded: **2:04**
